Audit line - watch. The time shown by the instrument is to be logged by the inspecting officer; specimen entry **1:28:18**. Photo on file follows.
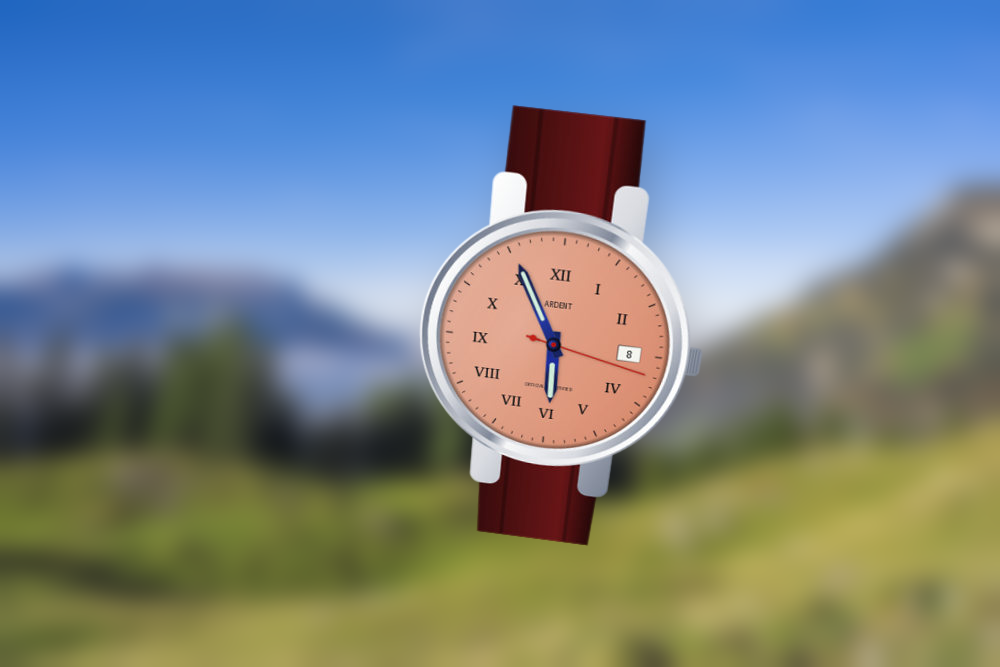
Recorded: **5:55:17**
